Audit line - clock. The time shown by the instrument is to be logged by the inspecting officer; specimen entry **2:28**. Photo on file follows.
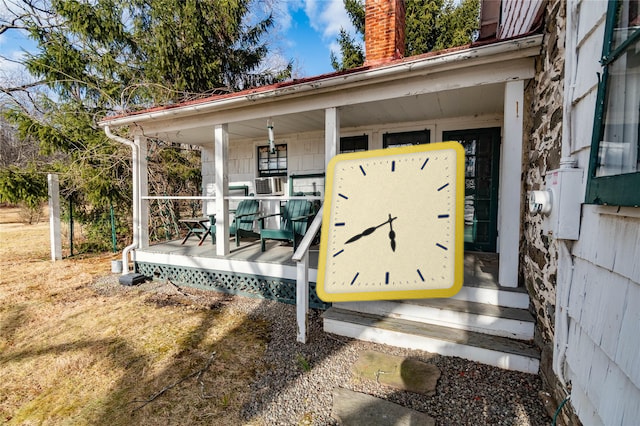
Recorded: **5:41**
